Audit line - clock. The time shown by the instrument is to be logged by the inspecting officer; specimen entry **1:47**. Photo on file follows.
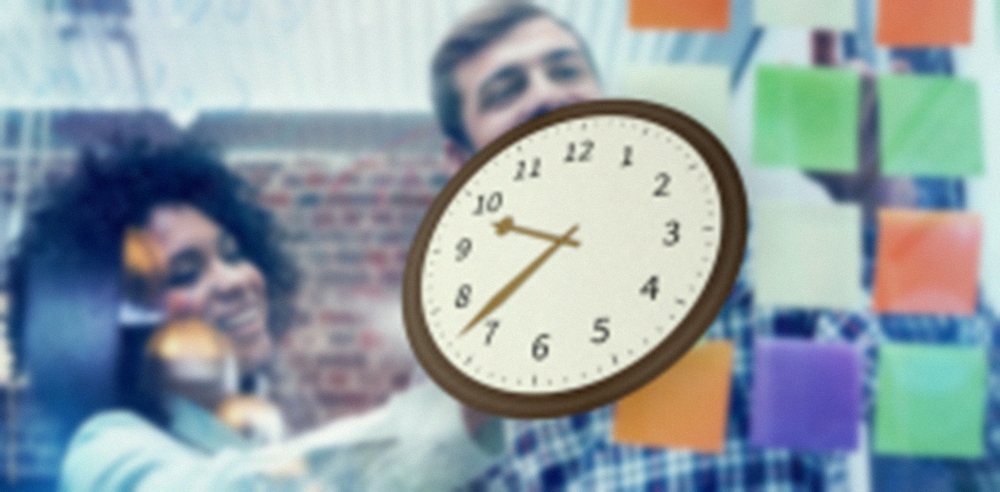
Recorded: **9:37**
